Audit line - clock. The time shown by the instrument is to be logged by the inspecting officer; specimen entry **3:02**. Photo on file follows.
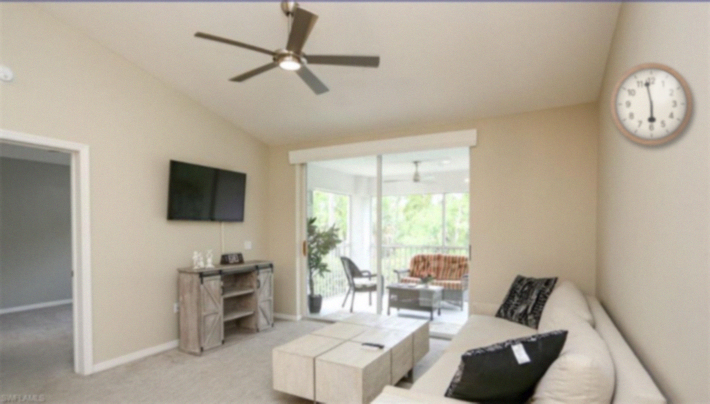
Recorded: **5:58**
